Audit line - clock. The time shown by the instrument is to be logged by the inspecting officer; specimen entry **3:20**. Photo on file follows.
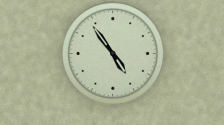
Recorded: **4:54**
